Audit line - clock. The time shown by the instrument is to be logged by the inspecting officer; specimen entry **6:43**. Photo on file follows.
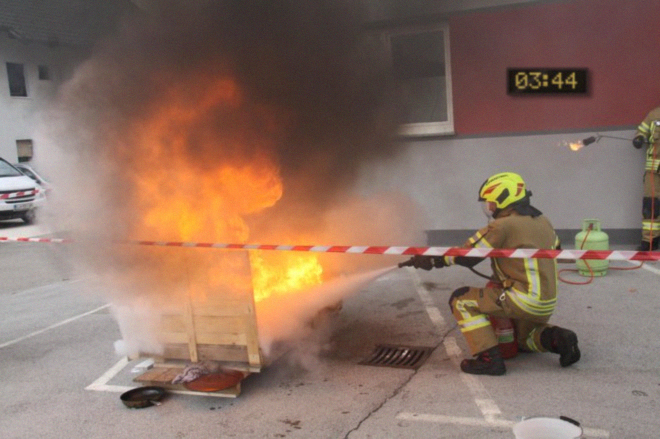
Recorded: **3:44**
